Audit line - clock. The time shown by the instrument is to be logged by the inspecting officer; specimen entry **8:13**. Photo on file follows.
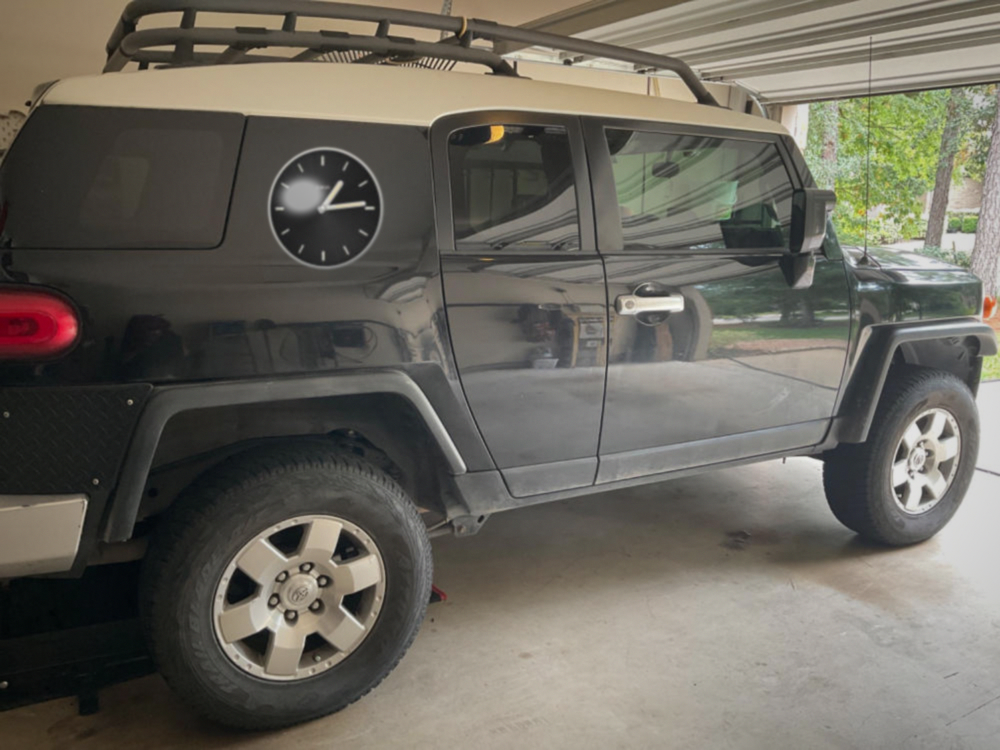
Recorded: **1:14**
